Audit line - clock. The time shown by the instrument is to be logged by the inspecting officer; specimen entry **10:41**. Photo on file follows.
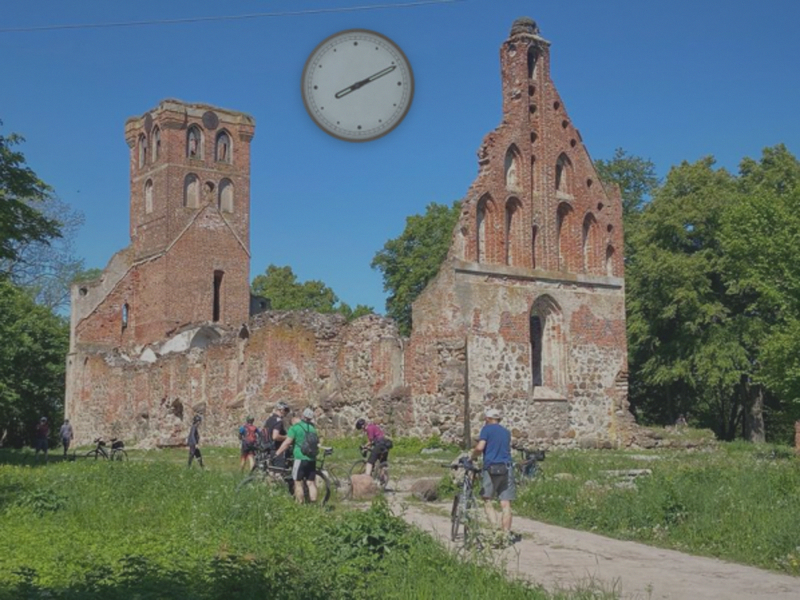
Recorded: **8:11**
